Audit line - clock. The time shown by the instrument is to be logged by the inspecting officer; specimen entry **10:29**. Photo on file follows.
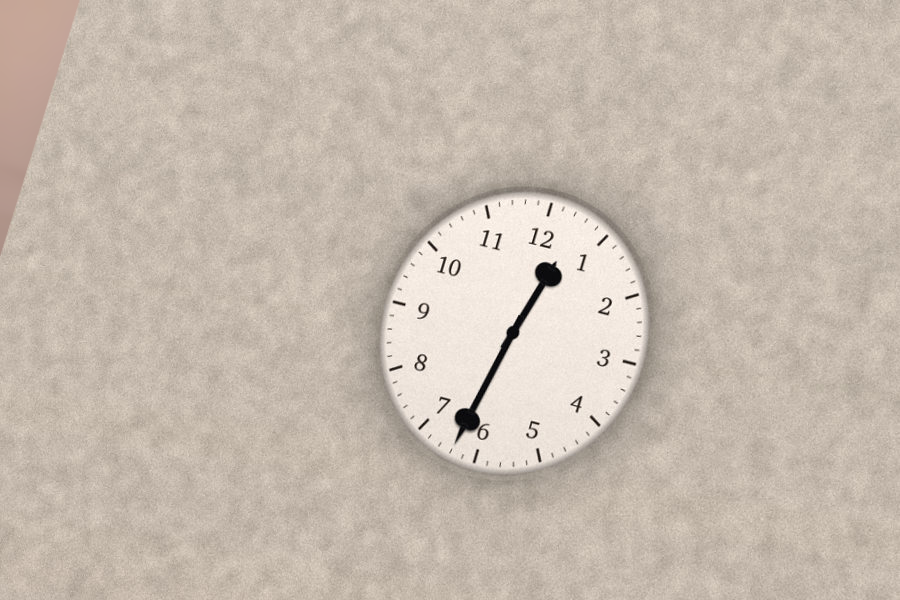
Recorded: **12:32**
